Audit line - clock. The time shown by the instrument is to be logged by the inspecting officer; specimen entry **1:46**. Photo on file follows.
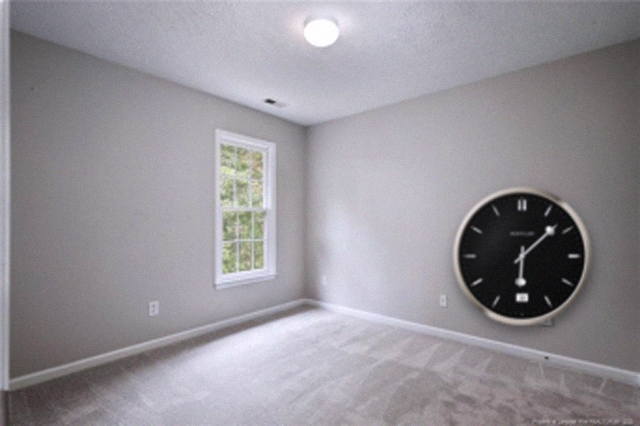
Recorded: **6:08**
